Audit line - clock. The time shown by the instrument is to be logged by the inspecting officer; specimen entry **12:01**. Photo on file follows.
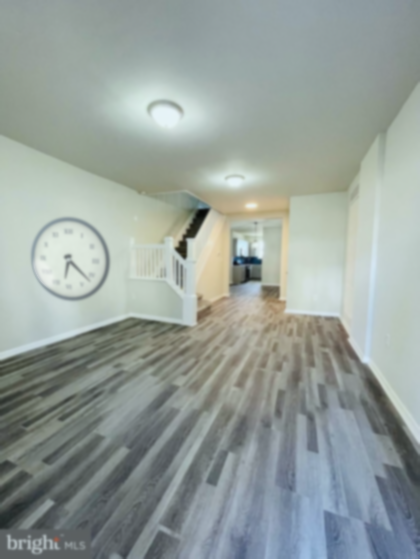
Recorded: **6:22**
